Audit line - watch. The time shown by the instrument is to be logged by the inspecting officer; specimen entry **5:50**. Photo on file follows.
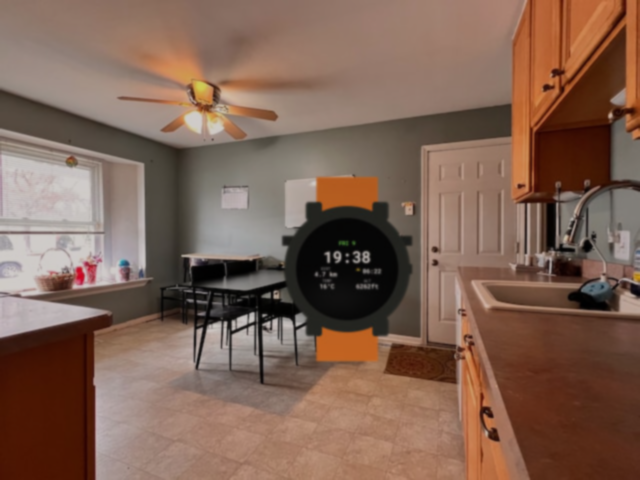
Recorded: **19:38**
